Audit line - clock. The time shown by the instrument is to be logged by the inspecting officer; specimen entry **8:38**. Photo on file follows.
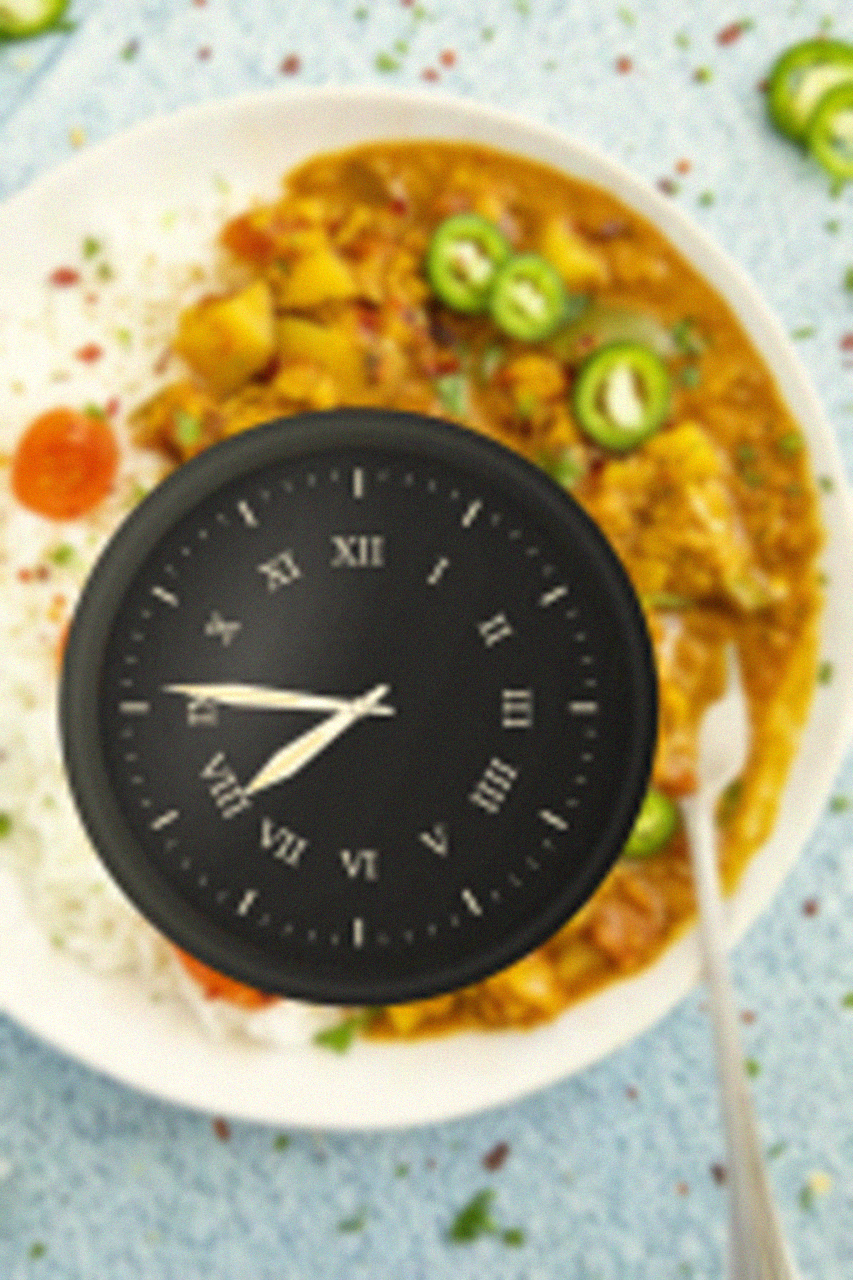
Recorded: **7:46**
